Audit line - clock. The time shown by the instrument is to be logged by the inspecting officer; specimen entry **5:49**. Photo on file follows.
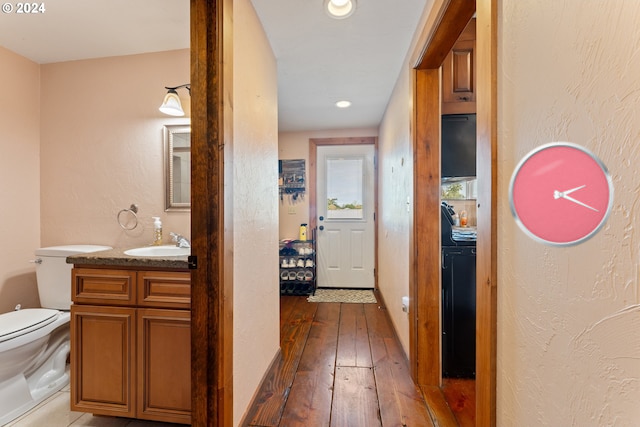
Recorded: **2:19**
